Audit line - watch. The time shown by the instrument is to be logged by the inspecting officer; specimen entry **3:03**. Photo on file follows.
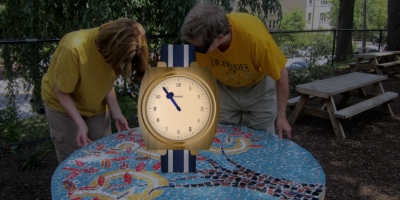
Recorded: **10:54**
